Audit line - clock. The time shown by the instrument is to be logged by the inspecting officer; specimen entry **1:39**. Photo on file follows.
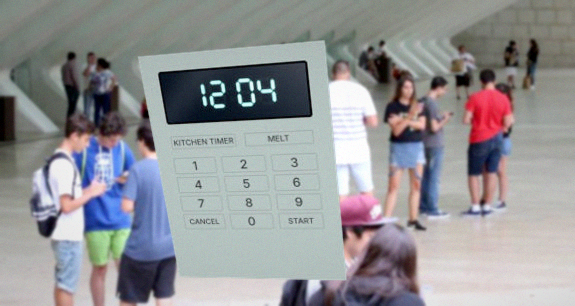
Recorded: **12:04**
